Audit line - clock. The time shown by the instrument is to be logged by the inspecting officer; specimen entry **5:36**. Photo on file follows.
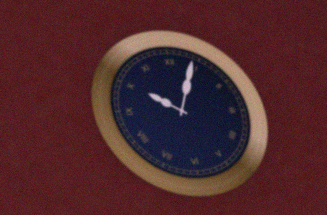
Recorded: **10:04**
